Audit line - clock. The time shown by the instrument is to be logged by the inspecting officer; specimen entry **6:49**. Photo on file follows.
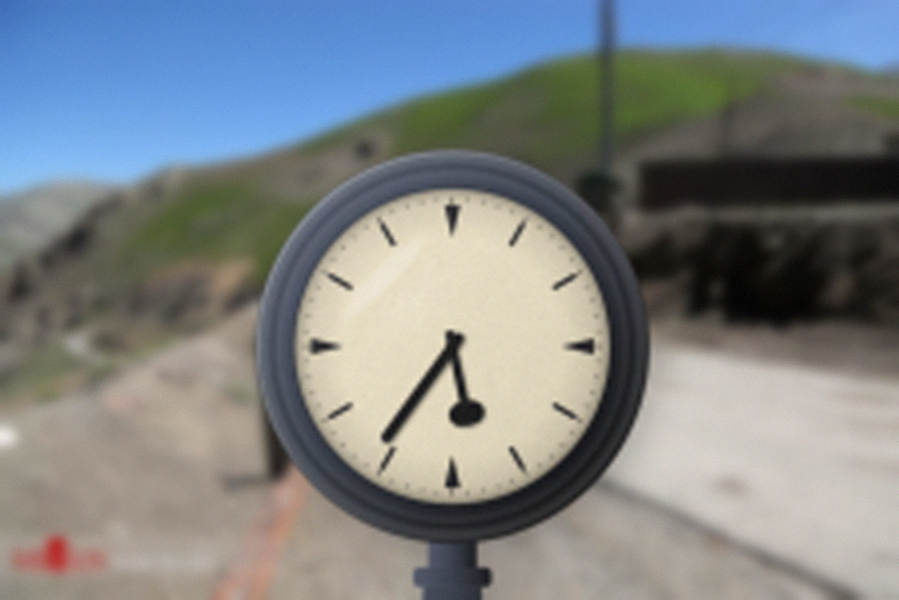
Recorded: **5:36**
